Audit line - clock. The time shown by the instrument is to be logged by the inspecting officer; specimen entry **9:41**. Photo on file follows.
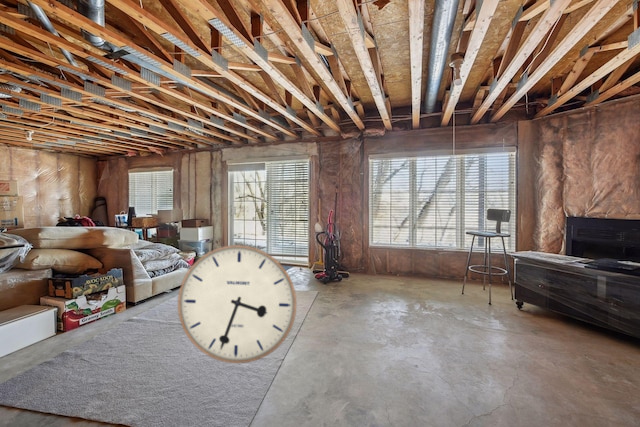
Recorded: **3:33**
